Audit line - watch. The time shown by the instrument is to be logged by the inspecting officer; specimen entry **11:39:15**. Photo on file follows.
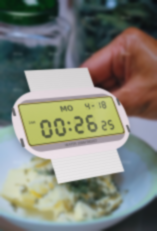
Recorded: **0:26:25**
